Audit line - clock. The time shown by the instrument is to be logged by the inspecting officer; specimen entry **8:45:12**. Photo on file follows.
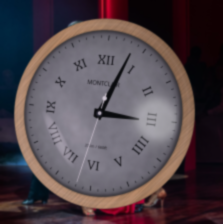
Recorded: **3:03:32**
